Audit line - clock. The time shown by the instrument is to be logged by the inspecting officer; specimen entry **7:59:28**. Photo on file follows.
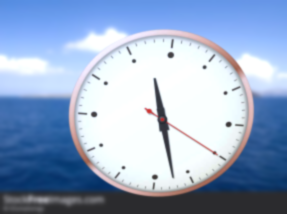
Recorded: **11:27:20**
